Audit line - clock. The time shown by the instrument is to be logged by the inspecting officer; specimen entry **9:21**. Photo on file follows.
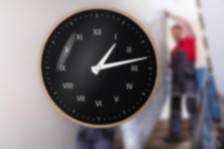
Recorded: **1:13**
